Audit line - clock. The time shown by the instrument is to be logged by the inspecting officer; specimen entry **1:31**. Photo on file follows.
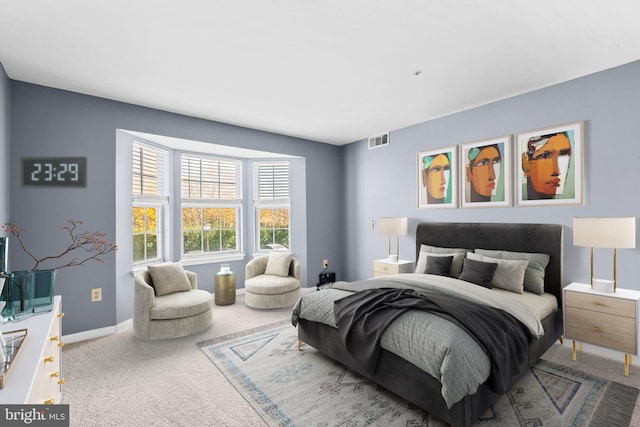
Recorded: **23:29**
